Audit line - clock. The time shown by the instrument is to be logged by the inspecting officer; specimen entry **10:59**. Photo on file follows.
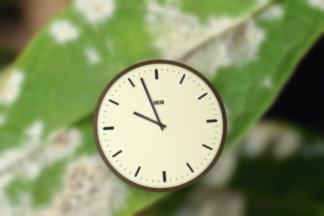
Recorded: **9:57**
